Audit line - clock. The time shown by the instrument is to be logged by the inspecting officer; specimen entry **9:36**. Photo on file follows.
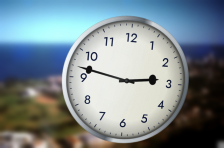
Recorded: **2:47**
